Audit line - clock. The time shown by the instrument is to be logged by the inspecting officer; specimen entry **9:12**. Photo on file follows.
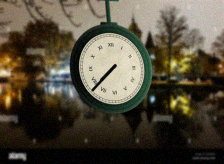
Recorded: **7:38**
